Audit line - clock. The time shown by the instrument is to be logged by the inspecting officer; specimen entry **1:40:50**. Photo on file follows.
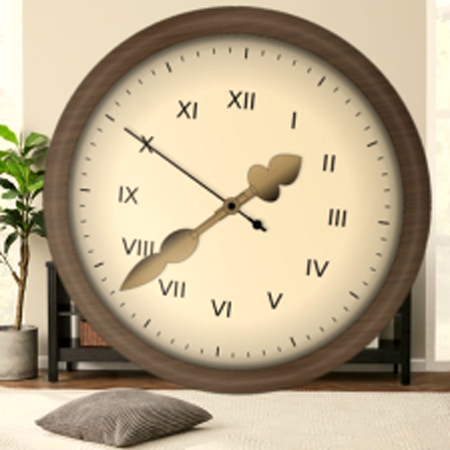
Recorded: **1:37:50**
